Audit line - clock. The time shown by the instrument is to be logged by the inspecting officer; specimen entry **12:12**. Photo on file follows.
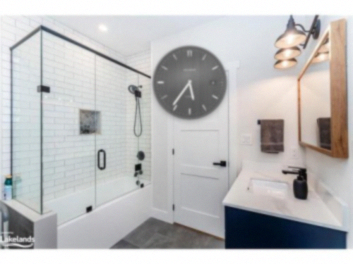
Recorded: **5:36**
